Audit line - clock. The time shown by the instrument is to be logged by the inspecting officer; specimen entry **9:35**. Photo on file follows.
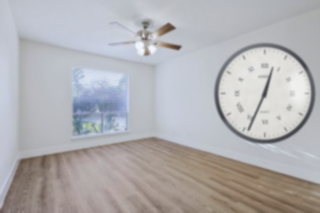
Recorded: **12:34**
